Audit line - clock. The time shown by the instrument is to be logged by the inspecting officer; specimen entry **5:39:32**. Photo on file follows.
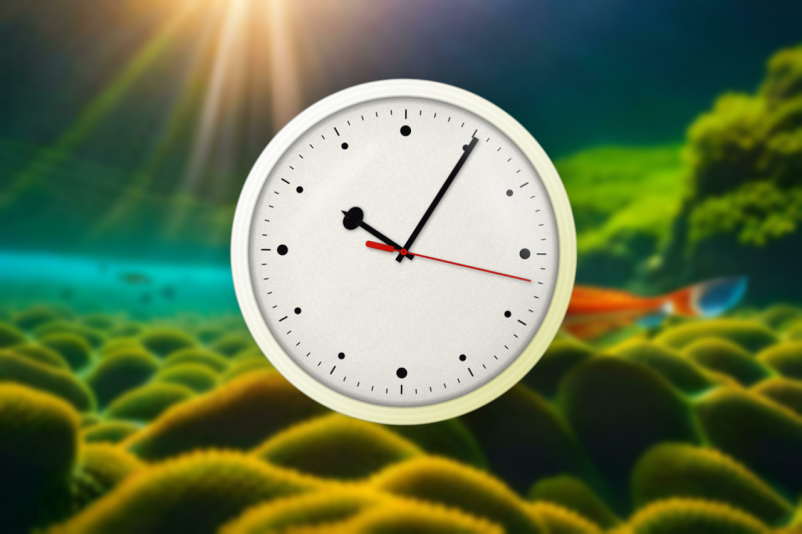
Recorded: **10:05:17**
